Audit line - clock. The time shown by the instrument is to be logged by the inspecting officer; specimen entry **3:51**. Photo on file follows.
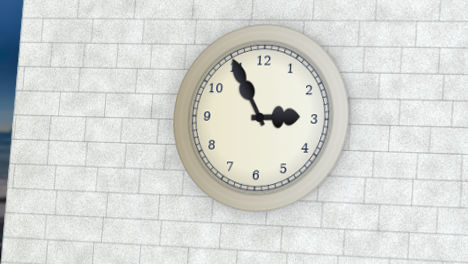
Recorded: **2:55**
